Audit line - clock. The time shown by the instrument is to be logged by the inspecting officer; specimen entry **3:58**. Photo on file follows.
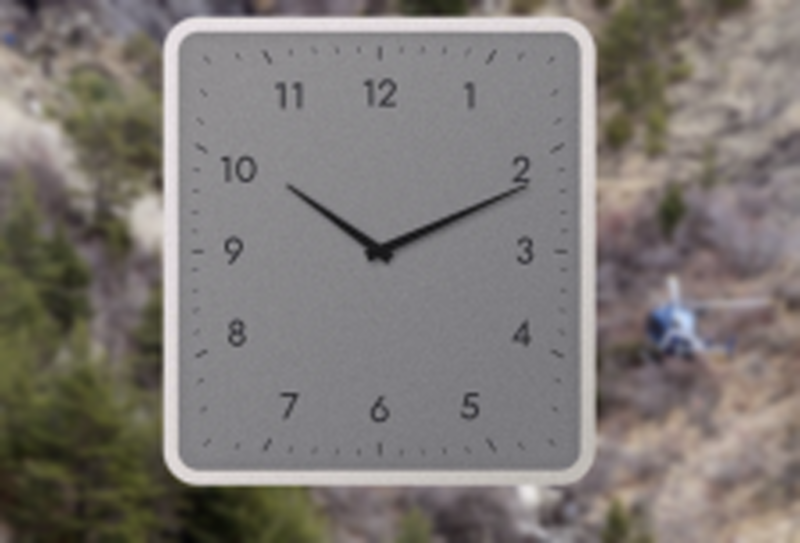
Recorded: **10:11**
